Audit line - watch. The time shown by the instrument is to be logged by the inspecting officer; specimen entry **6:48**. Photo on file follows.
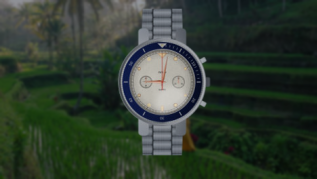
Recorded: **9:02**
